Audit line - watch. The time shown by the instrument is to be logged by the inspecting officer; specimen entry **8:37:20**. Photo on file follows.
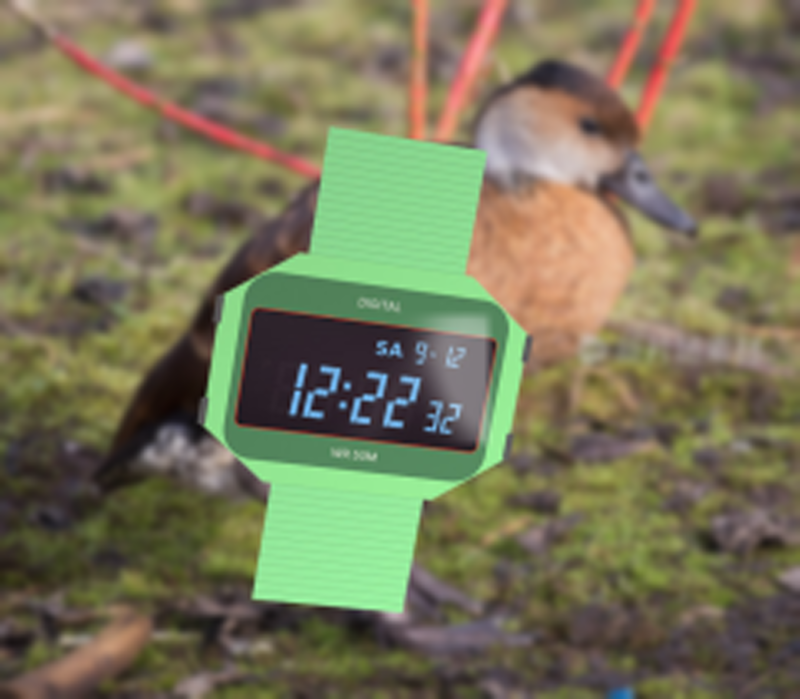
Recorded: **12:22:32**
